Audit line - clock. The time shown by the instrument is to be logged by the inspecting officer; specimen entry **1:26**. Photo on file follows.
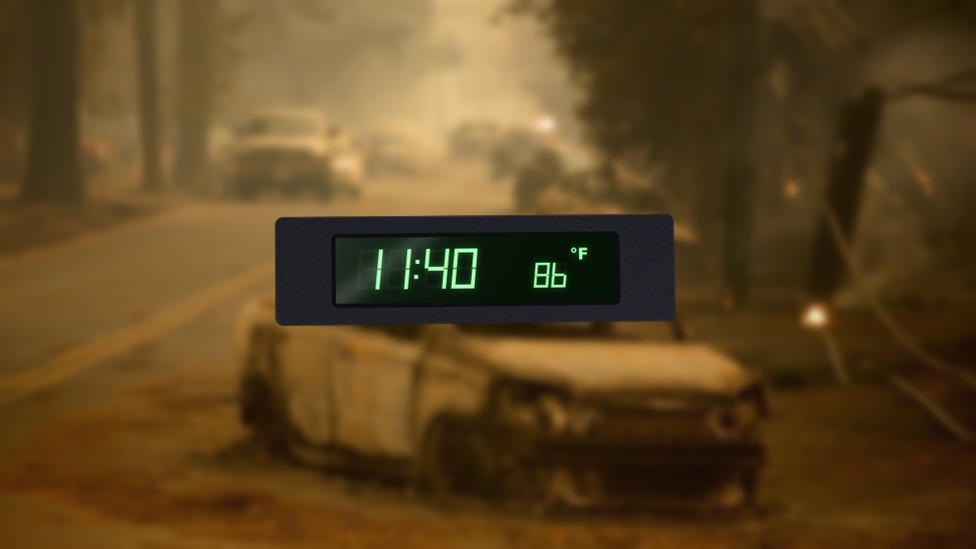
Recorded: **11:40**
